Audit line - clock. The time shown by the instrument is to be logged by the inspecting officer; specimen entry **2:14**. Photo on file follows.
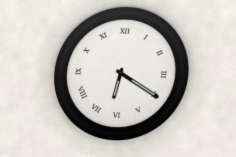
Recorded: **6:20**
